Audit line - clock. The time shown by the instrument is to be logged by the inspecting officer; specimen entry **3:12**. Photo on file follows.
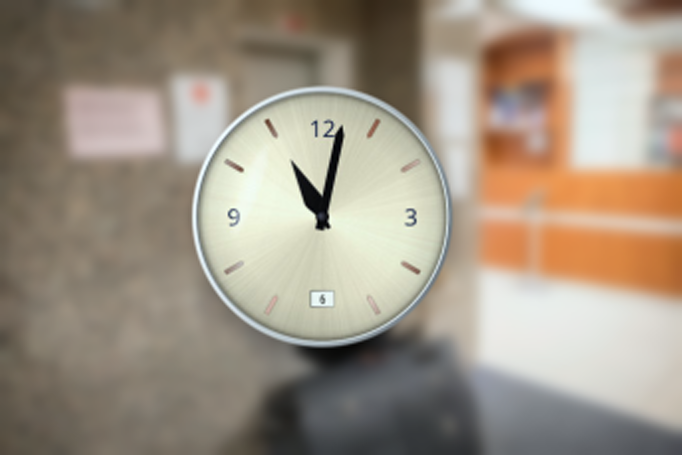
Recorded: **11:02**
